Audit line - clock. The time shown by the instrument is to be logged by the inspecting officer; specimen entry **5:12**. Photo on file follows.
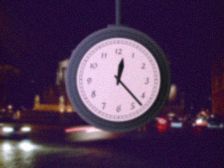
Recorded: **12:23**
